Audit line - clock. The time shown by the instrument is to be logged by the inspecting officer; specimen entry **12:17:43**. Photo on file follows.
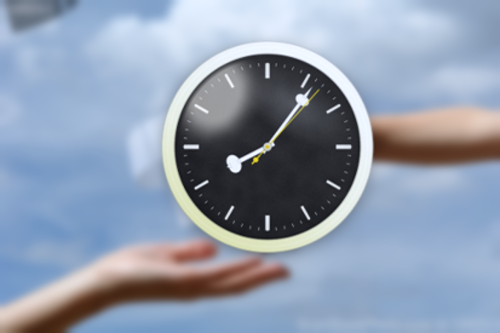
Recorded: **8:06:07**
